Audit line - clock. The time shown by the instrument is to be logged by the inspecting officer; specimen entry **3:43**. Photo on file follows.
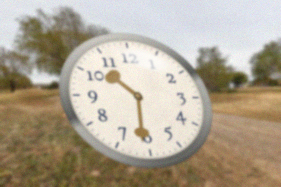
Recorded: **10:31**
